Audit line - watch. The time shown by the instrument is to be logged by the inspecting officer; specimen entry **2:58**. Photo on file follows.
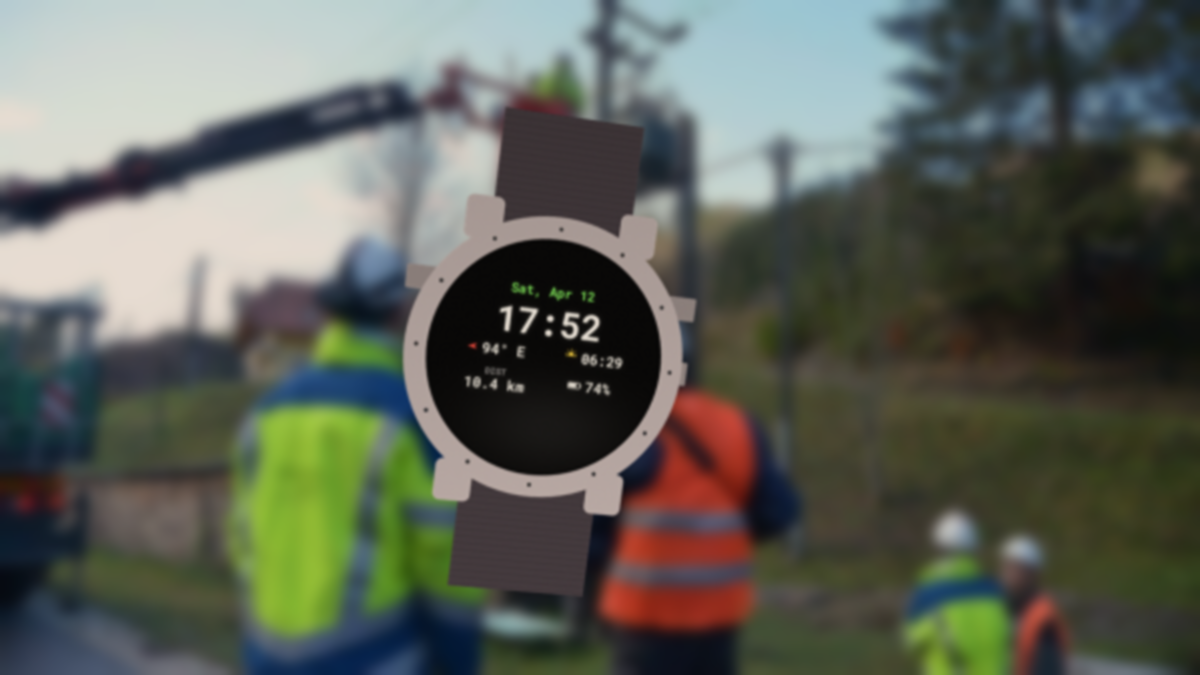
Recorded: **17:52**
